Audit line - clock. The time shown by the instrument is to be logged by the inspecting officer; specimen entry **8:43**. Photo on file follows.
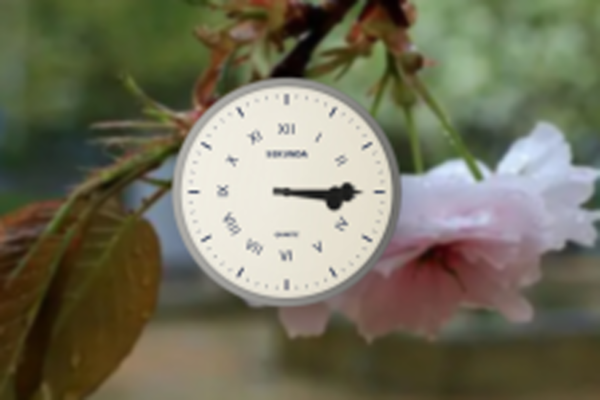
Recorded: **3:15**
